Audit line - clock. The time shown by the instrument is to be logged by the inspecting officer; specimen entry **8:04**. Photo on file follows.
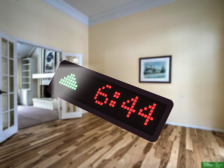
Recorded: **6:44**
